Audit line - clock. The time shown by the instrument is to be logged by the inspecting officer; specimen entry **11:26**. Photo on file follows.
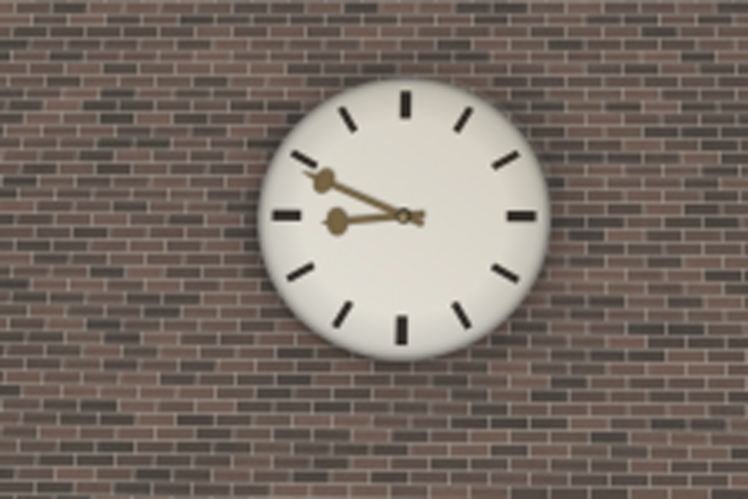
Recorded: **8:49**
